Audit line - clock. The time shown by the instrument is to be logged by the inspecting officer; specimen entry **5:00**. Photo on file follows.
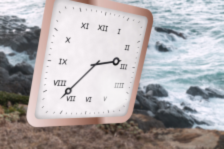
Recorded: **2:37**
